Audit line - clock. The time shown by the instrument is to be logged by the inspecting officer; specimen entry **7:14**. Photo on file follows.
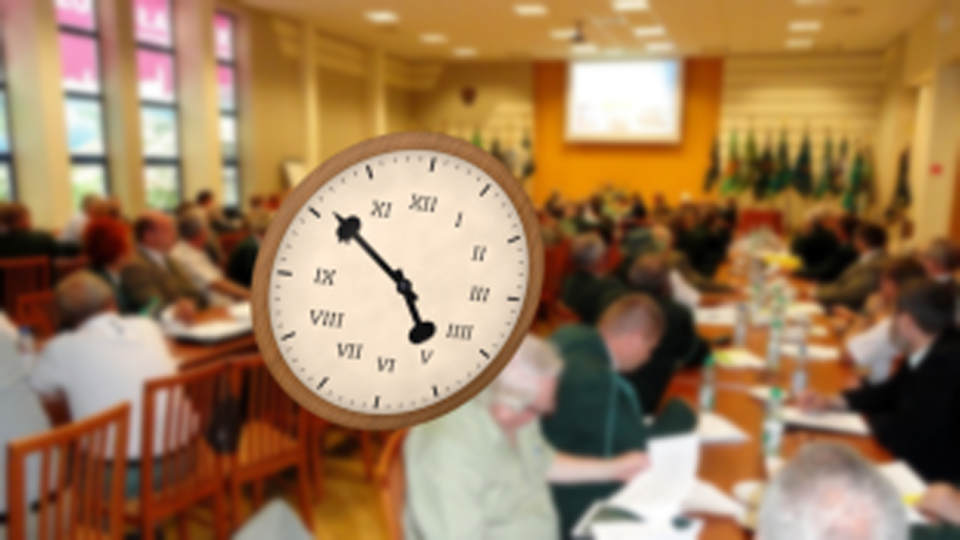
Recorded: **4:51**
